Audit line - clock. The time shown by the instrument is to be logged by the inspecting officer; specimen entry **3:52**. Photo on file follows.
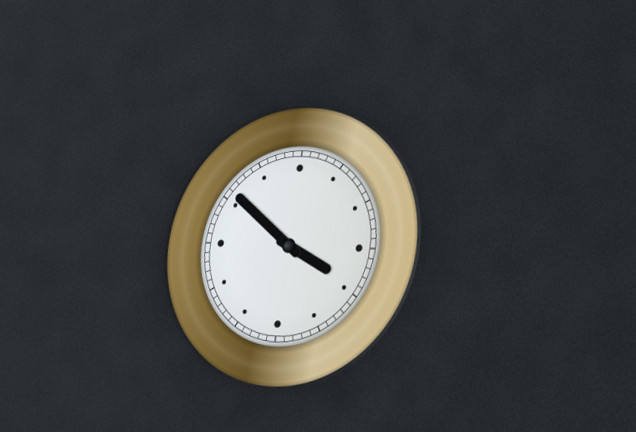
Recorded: **3:51**
